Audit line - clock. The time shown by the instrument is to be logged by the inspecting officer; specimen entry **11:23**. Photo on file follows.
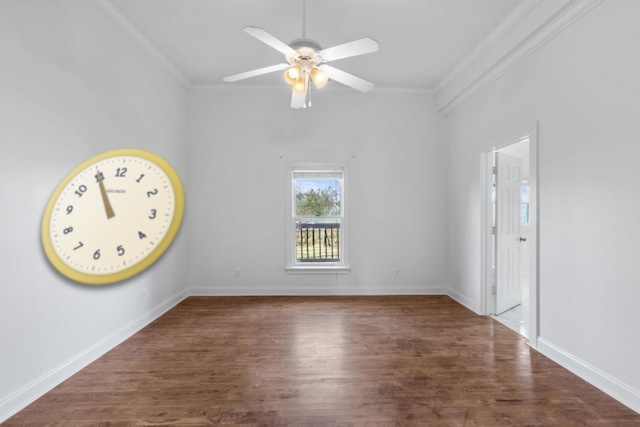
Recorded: **10:55**
